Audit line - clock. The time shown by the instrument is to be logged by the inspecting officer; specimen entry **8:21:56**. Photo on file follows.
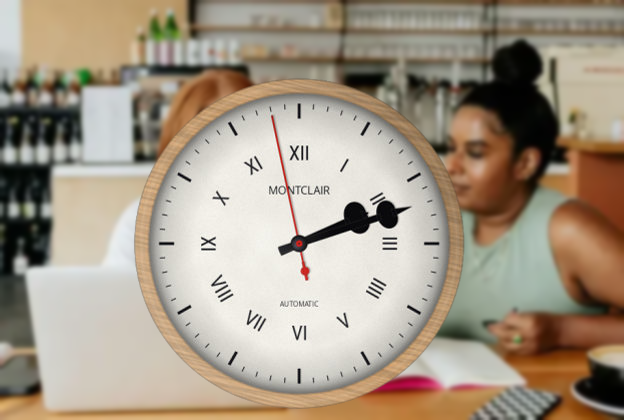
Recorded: **2:11:58**
